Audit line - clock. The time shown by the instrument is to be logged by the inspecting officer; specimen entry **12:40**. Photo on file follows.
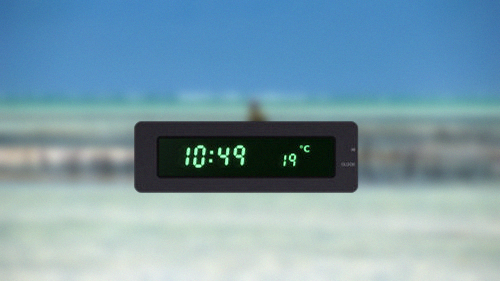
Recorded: **10:49**
